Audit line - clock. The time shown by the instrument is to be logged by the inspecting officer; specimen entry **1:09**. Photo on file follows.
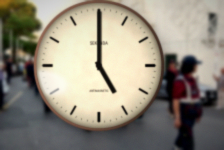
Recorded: **5:00**
